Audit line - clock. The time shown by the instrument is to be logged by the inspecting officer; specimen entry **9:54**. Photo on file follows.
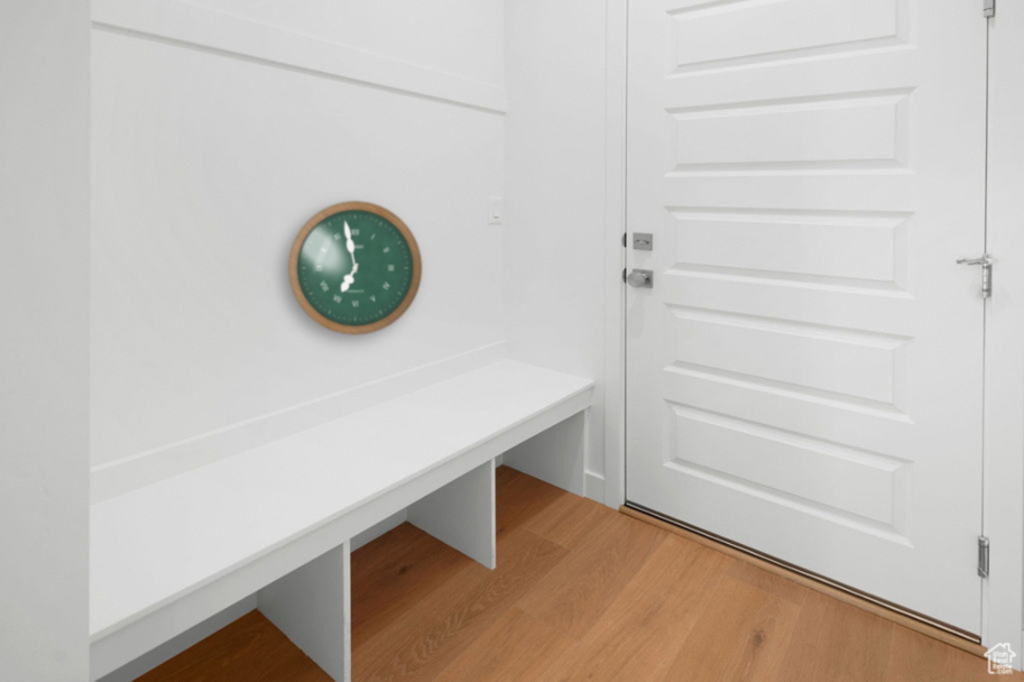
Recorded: **6:58**
